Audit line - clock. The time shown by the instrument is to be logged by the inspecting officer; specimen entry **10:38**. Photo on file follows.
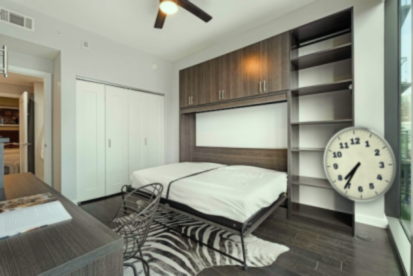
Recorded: **7:36**
